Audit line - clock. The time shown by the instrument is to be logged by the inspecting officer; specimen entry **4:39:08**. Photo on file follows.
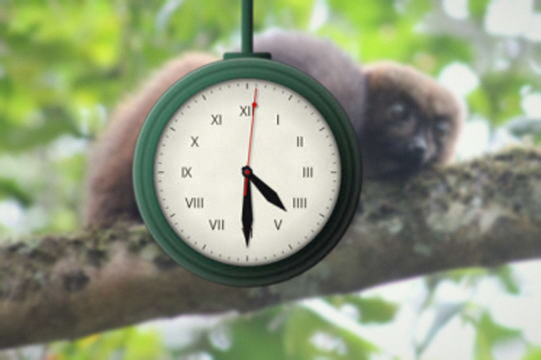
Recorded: **4:30:01**
